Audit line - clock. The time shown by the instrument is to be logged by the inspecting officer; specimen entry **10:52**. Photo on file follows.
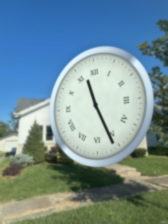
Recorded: **11:26**
